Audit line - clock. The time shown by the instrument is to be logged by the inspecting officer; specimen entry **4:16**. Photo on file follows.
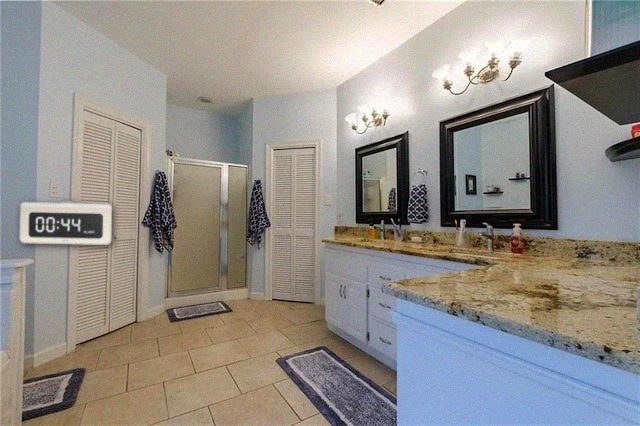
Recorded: **0:44**
